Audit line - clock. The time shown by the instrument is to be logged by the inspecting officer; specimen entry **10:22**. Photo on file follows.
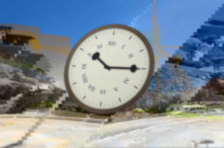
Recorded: **10:15**
